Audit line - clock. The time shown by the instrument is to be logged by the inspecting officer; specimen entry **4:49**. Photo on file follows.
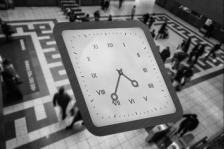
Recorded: **4:36**
